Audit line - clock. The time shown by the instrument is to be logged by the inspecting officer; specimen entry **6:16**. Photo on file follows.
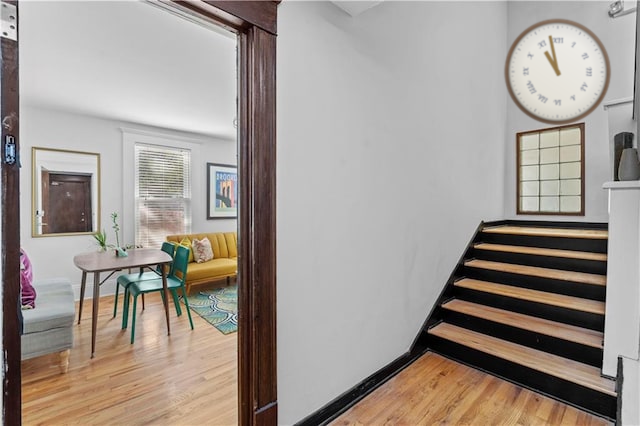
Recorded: **10:58**
